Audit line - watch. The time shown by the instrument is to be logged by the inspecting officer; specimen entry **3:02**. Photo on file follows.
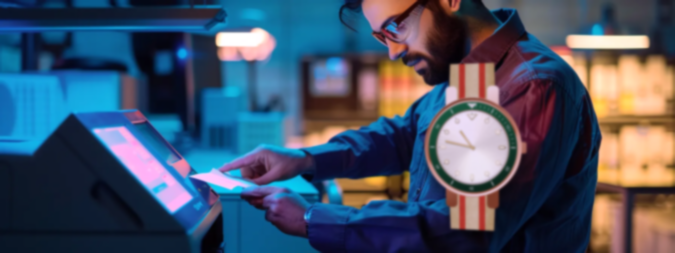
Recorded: **10:47**
